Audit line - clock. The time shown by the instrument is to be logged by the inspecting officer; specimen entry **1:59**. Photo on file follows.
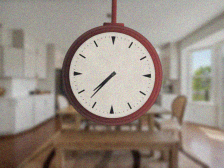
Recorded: **7:37**
